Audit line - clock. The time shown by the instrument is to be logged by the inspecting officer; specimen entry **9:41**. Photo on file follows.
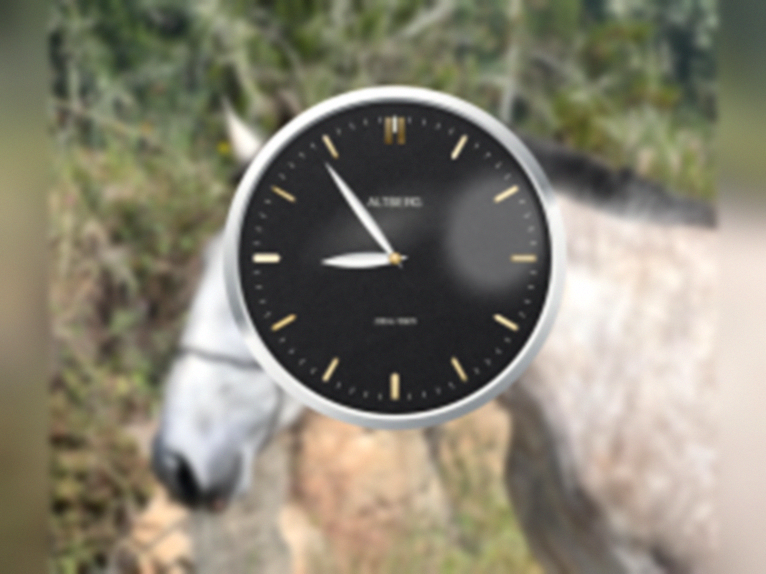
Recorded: **8:54**
